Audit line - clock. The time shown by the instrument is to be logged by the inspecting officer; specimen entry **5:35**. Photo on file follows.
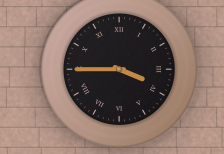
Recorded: **3:45**
